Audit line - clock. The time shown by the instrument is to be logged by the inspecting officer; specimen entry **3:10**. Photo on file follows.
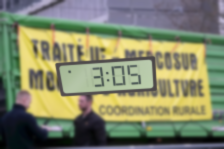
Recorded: **3:05**
